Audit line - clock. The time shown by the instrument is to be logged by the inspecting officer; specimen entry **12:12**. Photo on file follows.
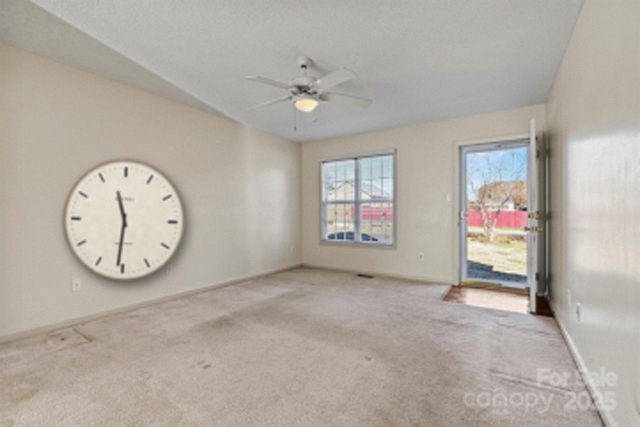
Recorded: **11:31**
